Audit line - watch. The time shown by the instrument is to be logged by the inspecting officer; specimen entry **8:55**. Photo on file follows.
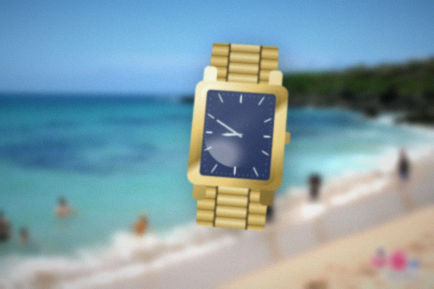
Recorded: **8:50**
